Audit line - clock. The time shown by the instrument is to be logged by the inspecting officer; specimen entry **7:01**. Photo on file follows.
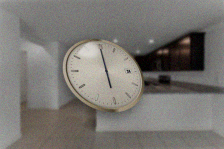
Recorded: **6:00**
